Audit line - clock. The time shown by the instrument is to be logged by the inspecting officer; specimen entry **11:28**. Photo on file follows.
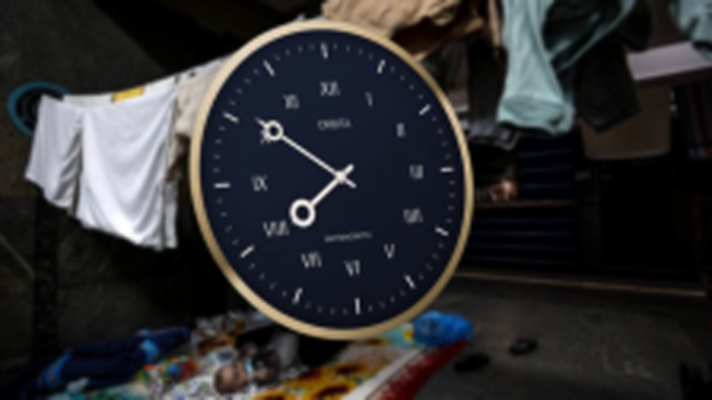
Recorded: **7:51**
